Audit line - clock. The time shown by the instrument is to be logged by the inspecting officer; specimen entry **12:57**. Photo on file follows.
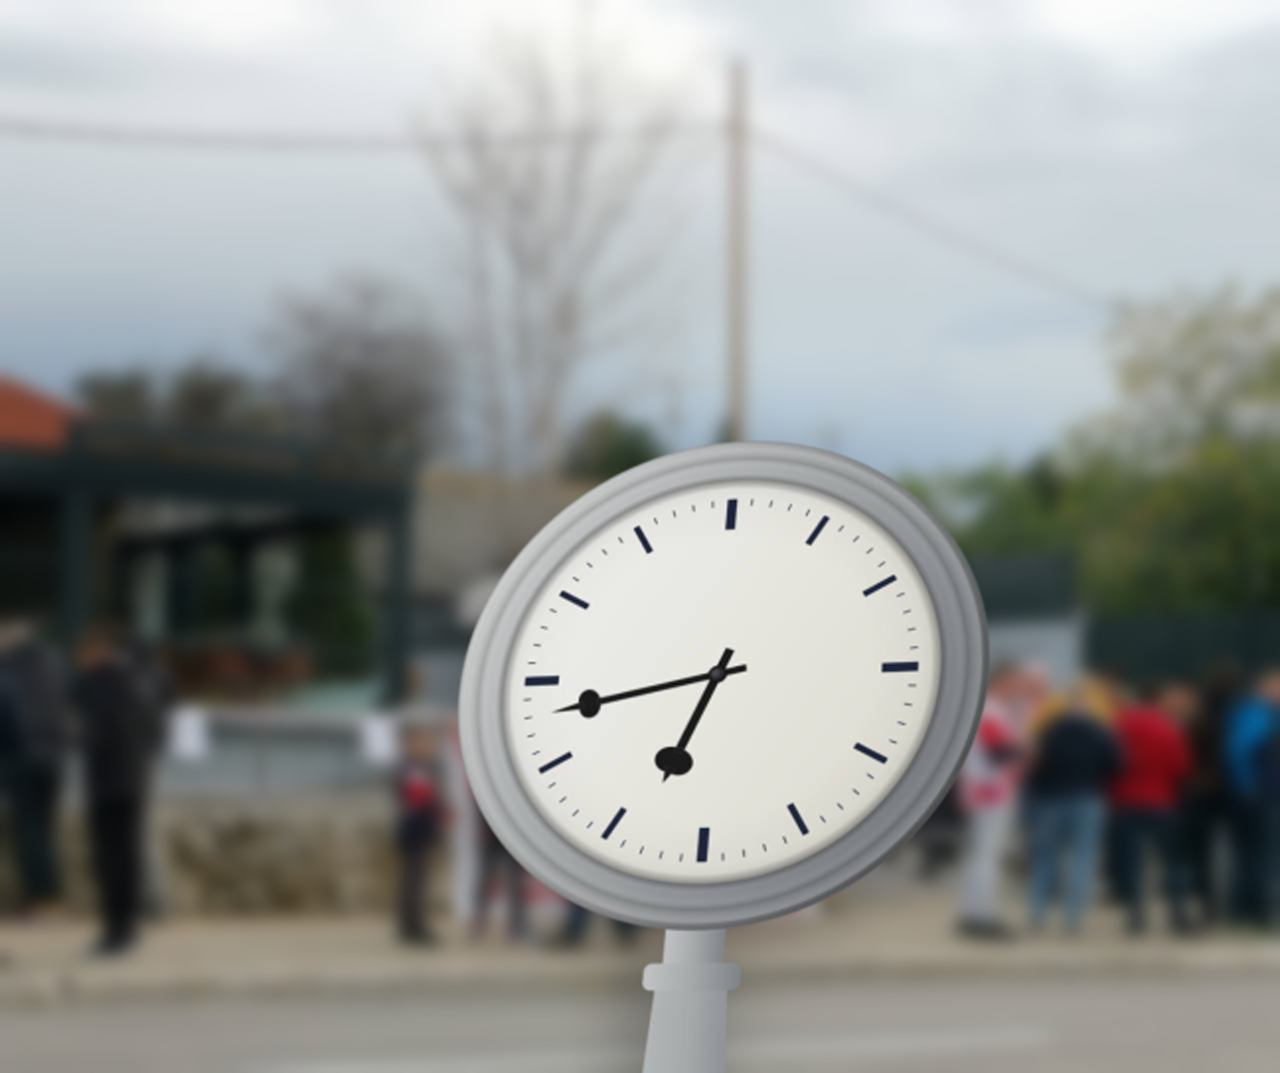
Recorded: **6:43**
